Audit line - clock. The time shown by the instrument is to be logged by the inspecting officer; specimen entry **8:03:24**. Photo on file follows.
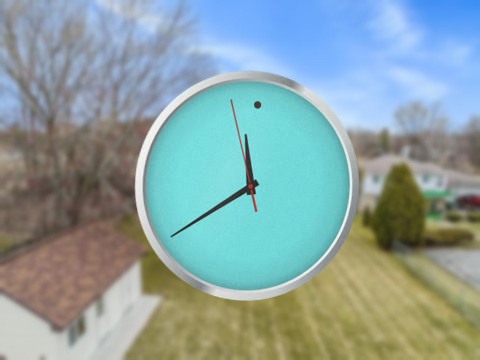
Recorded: **11:38:57**
